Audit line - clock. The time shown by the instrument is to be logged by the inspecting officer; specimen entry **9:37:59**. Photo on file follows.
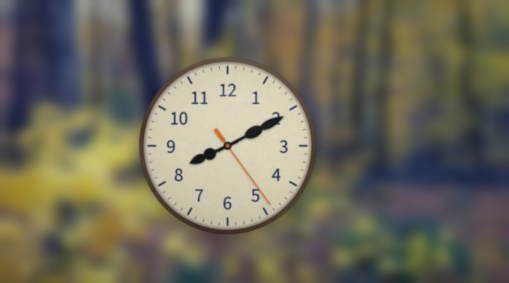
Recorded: **8:10:24**
